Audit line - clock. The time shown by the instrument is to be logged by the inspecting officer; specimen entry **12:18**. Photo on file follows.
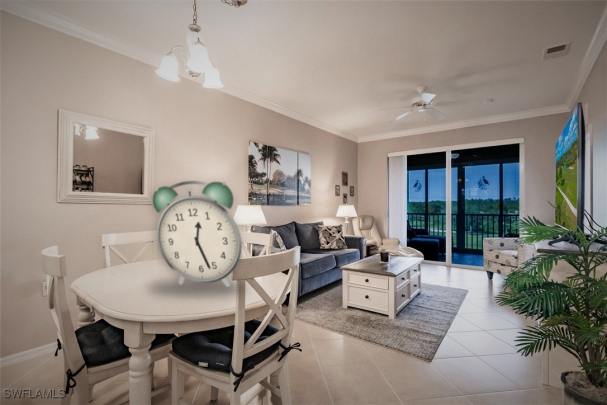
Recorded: **12:27**
